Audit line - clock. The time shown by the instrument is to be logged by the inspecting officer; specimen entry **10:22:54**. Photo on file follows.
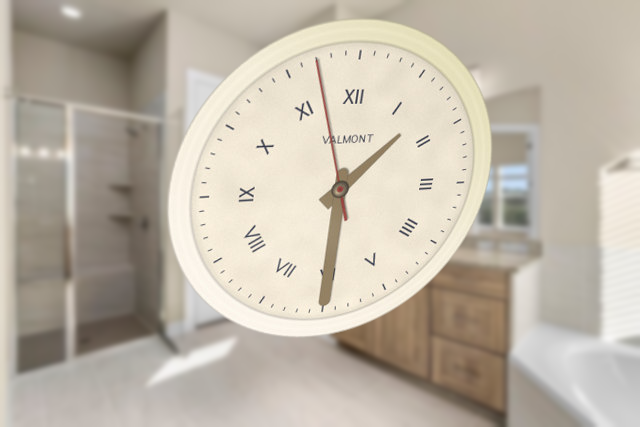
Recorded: **1:29:57**
